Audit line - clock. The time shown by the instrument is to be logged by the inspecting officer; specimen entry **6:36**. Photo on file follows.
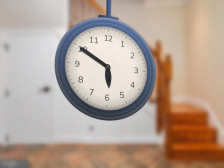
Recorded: **5:50**
